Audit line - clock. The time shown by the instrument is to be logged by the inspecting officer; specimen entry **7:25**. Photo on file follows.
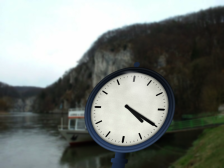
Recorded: **4:20**
